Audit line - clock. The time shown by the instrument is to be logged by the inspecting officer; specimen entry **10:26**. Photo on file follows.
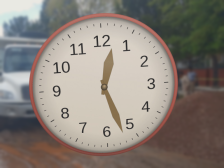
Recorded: **12:27**
